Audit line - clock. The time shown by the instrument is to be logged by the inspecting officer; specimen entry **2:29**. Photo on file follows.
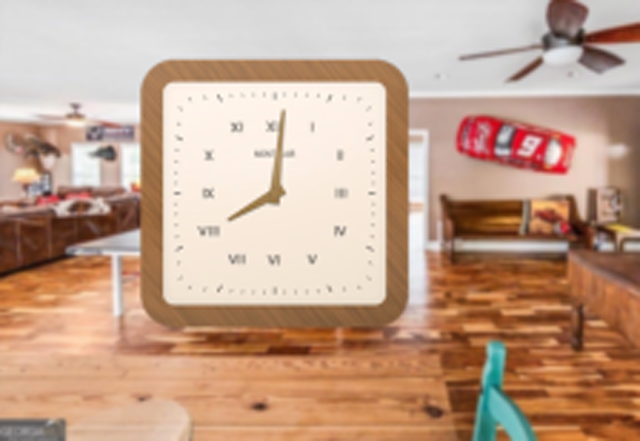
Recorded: **8:01**
